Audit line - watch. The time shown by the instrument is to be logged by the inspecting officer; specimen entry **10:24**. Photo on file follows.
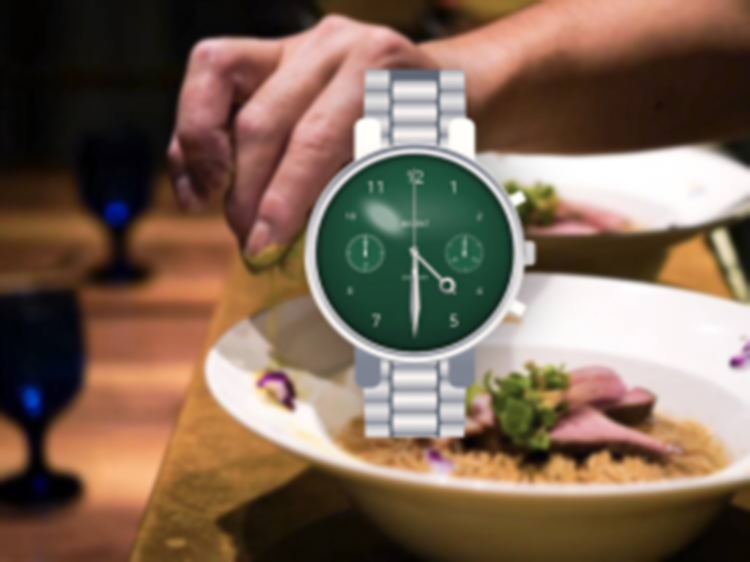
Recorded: **4:30**
